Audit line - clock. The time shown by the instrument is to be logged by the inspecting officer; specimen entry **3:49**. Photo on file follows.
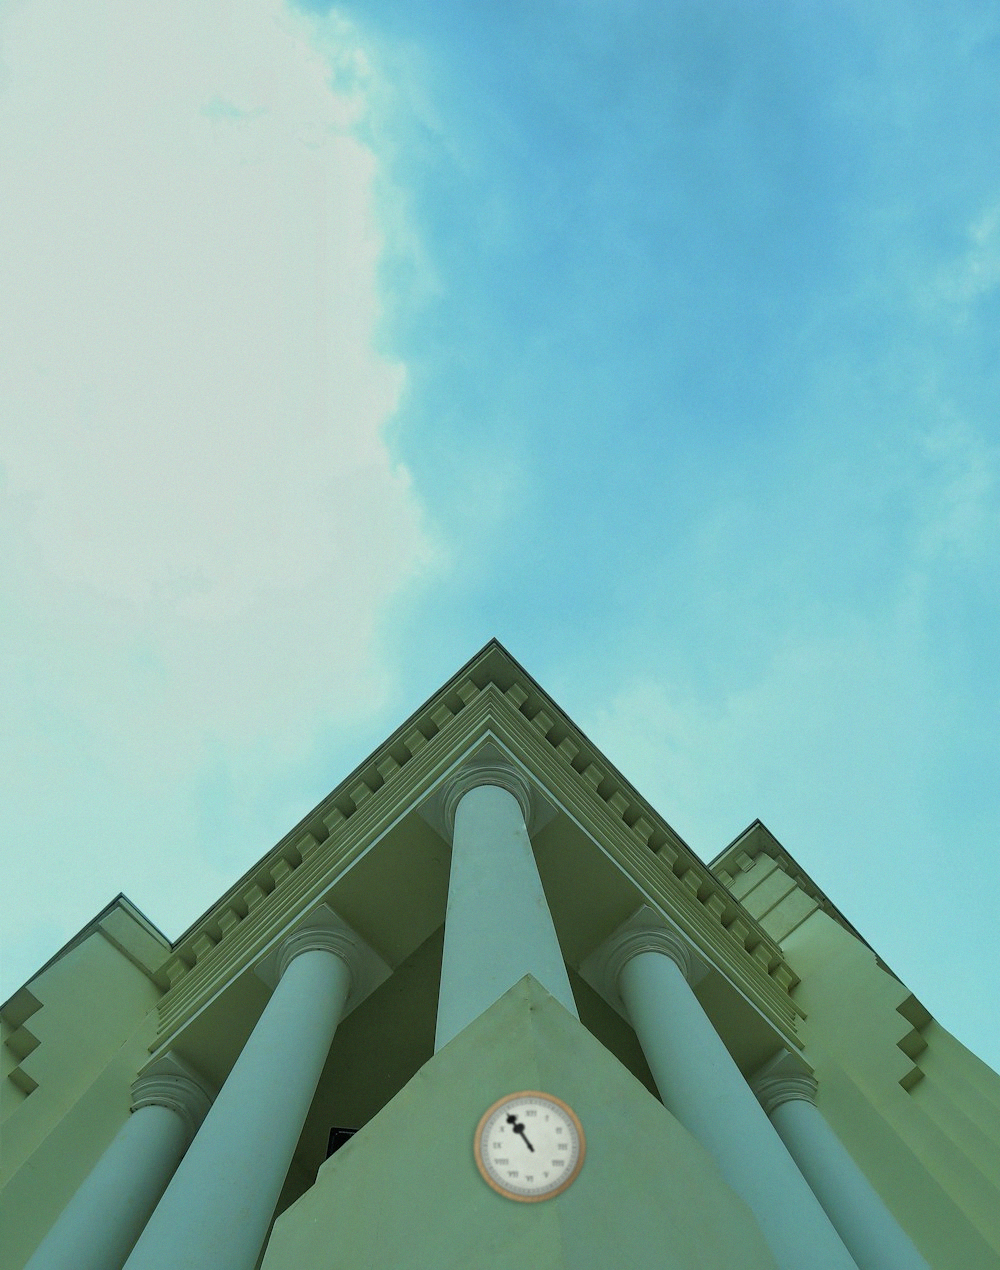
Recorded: **10:54**
